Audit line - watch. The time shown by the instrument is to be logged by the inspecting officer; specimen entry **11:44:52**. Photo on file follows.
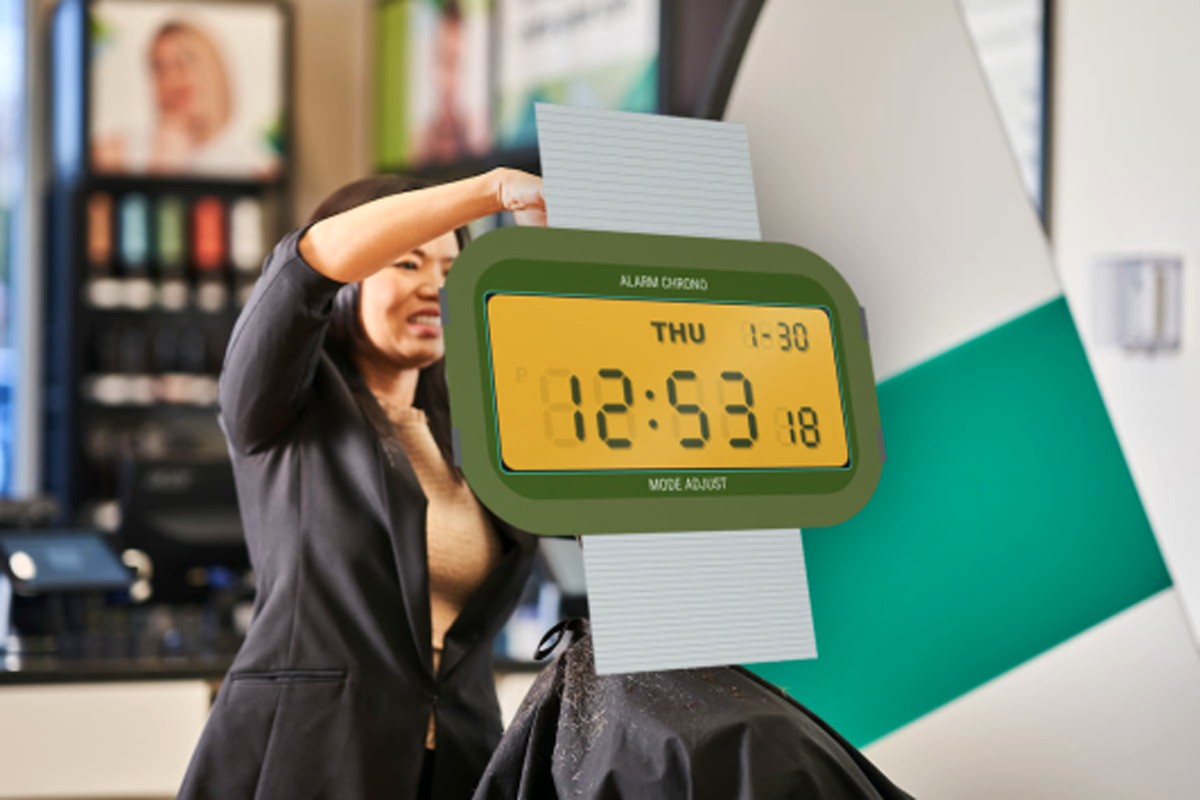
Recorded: **12:53:18**
